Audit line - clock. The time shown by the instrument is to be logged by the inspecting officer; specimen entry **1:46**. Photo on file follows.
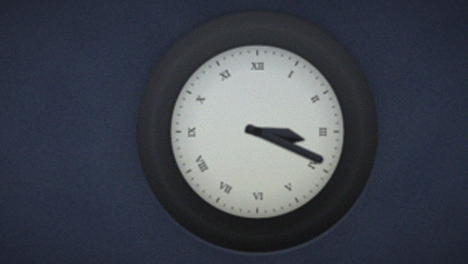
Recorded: **3:19**
